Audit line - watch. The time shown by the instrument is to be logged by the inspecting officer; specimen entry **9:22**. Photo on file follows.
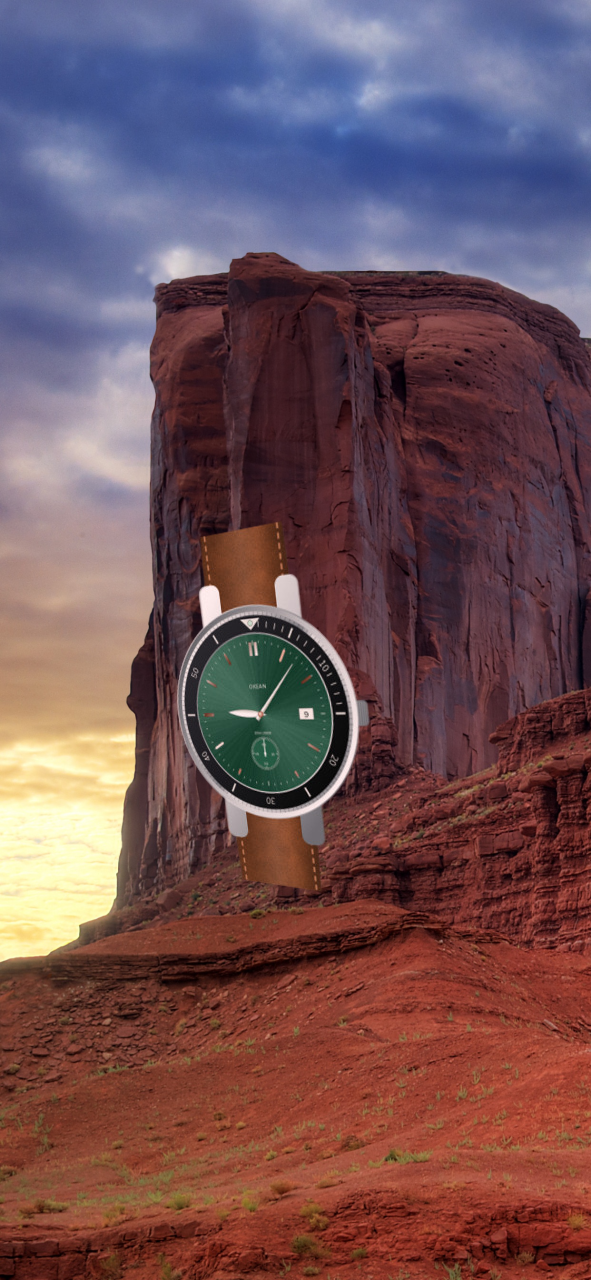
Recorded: **9:07**
